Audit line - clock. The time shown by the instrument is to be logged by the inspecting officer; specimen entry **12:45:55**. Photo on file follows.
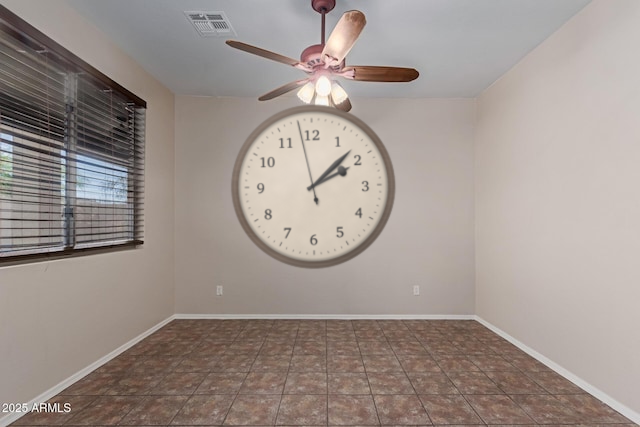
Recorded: **2:07:58**
